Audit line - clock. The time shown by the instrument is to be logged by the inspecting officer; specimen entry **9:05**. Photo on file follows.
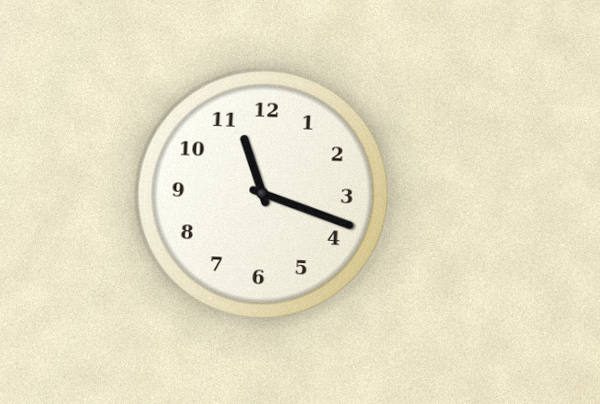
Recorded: **11:18**
